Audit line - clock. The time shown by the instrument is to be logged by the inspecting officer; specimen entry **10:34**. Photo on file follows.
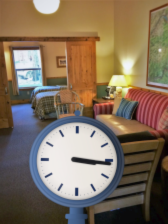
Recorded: **3:16**
